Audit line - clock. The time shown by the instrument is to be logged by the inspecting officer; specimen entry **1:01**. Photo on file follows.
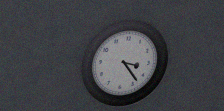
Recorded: **3:23**
